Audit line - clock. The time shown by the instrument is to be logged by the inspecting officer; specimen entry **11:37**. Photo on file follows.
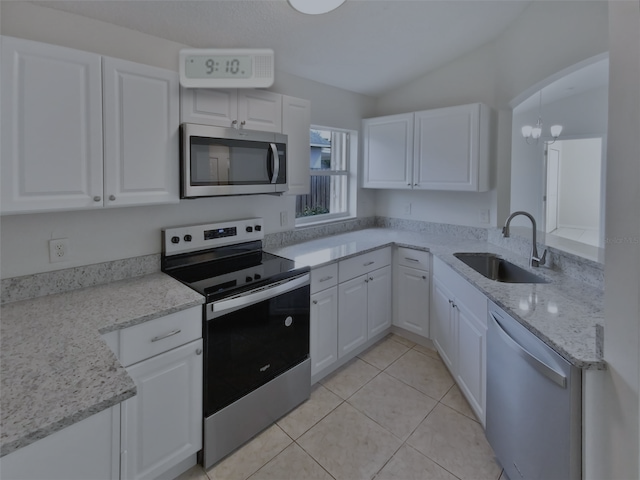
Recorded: **9:10**
